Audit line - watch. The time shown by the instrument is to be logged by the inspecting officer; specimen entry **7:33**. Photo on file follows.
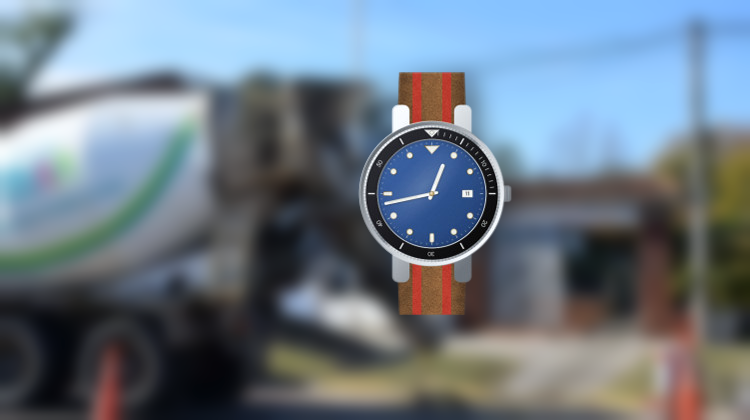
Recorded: **12:43**
